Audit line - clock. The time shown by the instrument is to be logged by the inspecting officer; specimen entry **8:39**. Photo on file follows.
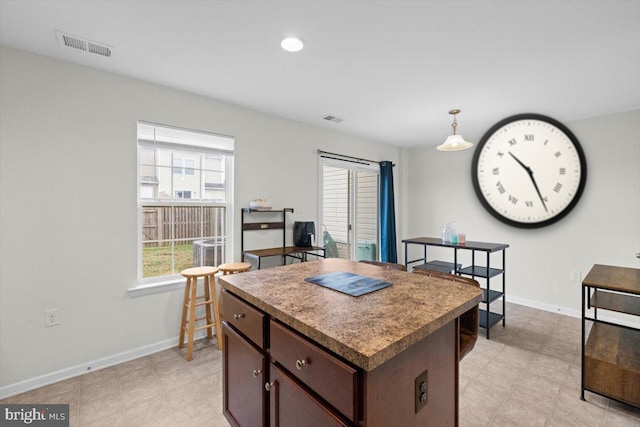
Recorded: **10:26**
